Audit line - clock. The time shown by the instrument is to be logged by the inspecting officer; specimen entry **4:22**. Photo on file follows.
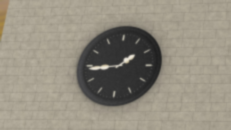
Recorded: **1:44**
